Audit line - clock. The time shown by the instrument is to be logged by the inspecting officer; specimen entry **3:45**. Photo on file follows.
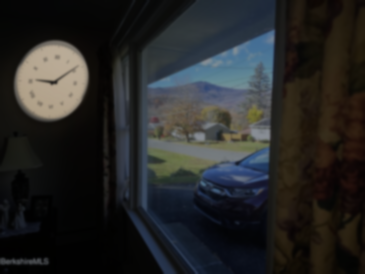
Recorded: **9:09**
